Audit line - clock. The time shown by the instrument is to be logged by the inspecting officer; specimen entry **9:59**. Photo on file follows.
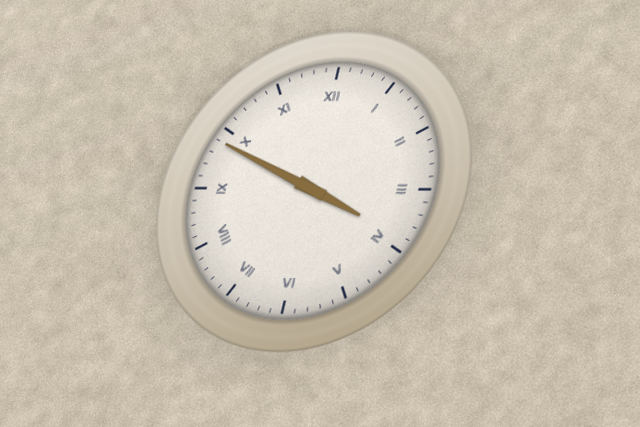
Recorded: **3:49**
